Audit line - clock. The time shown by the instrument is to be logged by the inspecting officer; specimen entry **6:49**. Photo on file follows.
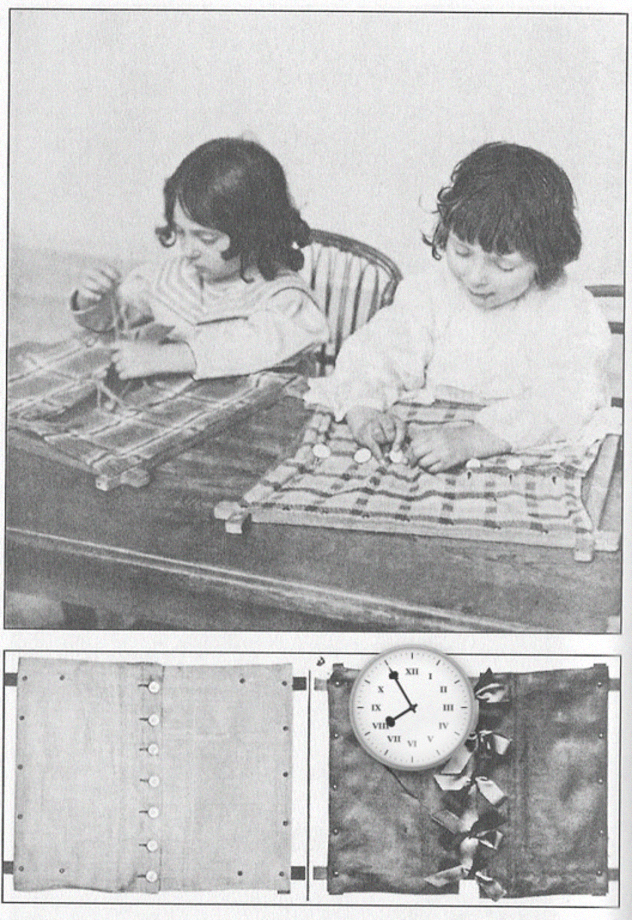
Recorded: **7:55**
